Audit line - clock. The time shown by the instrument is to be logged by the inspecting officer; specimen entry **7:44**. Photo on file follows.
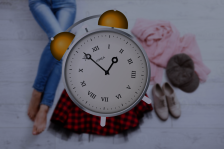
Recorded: **1:56**
